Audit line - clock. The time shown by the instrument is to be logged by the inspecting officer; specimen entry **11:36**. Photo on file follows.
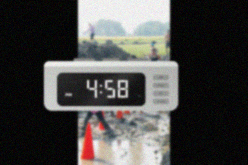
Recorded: **4:58**
